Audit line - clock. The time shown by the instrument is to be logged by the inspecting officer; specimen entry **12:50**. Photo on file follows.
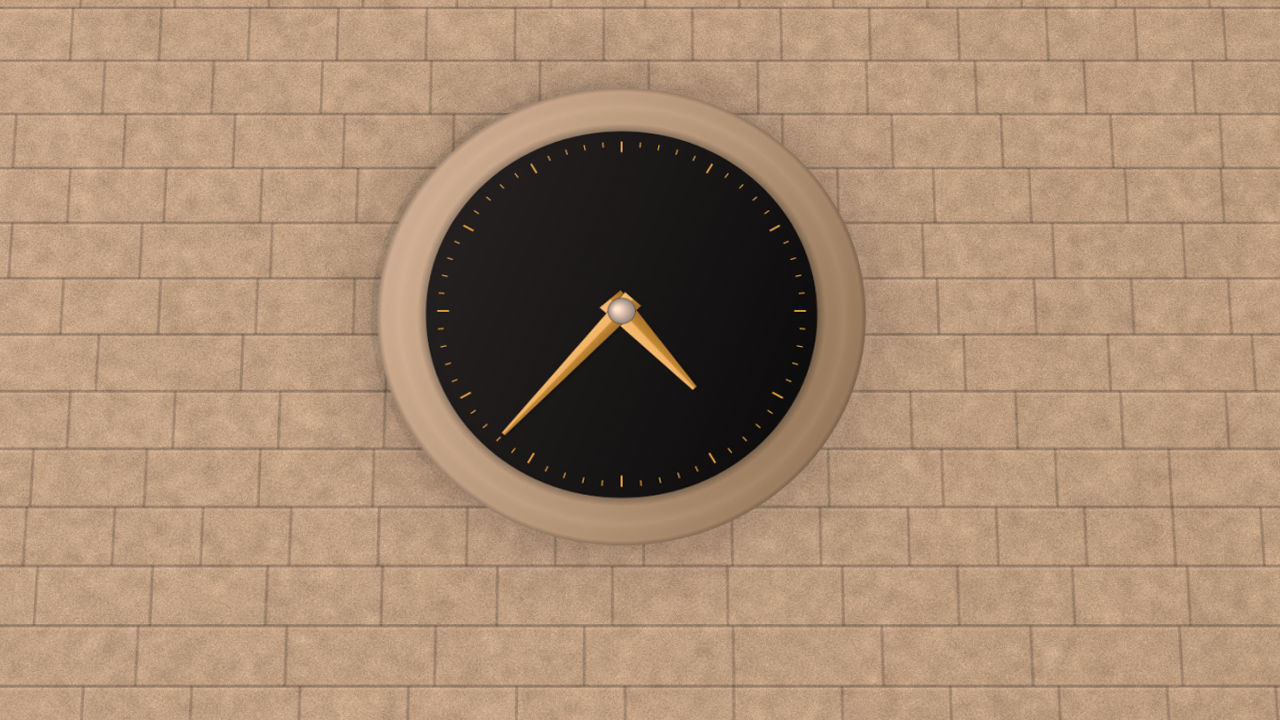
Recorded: **4:37**
